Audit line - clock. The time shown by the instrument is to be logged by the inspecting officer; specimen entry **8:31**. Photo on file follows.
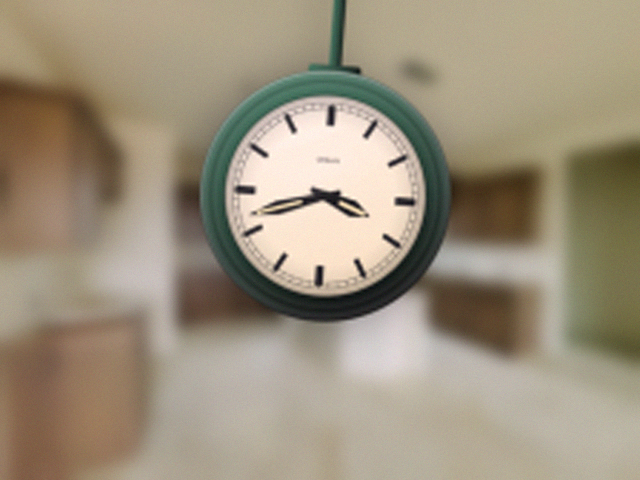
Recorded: **3:42**
